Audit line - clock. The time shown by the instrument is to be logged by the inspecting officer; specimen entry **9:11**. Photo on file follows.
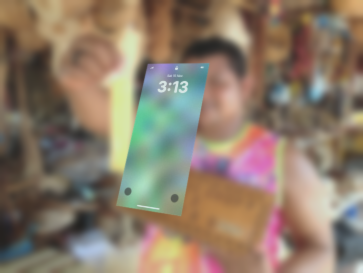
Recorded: **3:13**
